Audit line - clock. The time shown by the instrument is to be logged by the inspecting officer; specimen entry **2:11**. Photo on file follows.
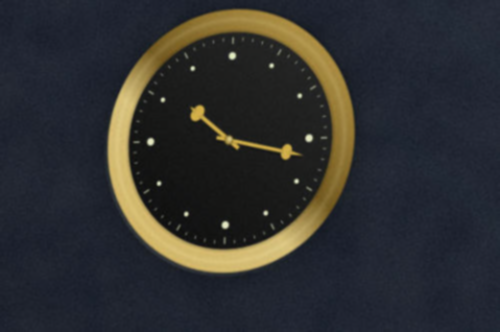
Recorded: **10:17**
